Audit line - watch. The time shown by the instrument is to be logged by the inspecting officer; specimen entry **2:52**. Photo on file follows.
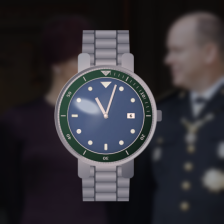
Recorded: **11:03**
